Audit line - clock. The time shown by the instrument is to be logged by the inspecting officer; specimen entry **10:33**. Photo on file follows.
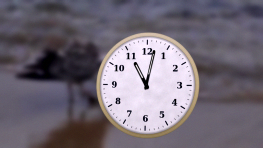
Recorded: **11:02**
